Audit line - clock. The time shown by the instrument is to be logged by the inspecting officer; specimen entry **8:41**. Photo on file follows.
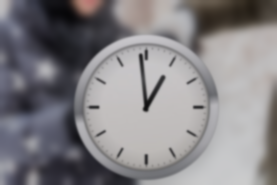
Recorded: **12:59**
